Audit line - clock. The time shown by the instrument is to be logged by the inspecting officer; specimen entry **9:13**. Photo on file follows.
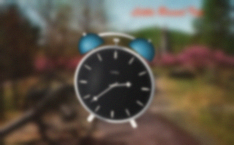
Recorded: **2:38**
